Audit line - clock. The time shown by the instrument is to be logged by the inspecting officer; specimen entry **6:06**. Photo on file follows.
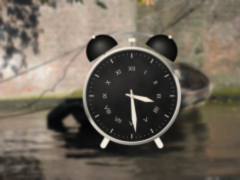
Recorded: **3:29**
